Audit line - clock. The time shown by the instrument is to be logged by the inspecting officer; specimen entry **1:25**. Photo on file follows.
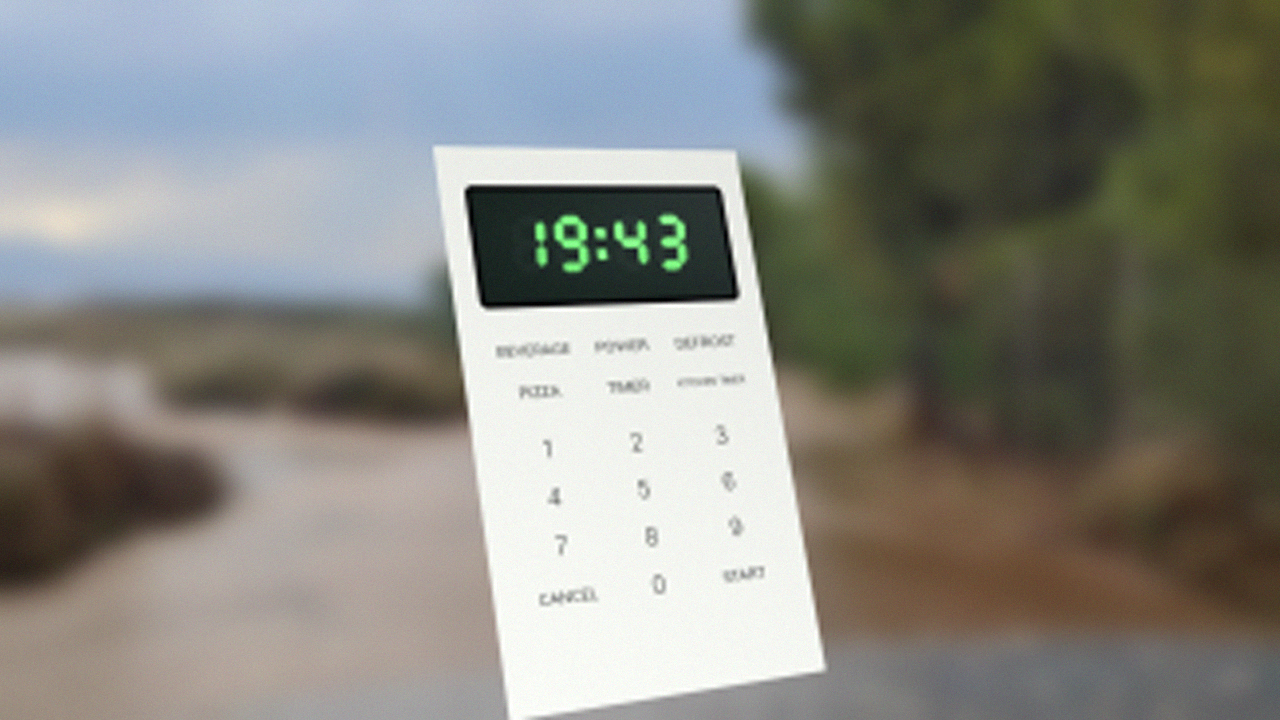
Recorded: **19:43**
